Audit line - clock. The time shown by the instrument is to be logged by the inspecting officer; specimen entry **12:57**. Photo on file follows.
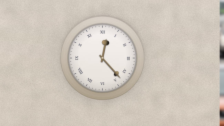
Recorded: **12:23**
